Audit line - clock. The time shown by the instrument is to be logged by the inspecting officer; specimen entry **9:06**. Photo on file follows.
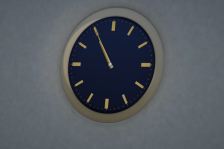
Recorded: **10:55**
